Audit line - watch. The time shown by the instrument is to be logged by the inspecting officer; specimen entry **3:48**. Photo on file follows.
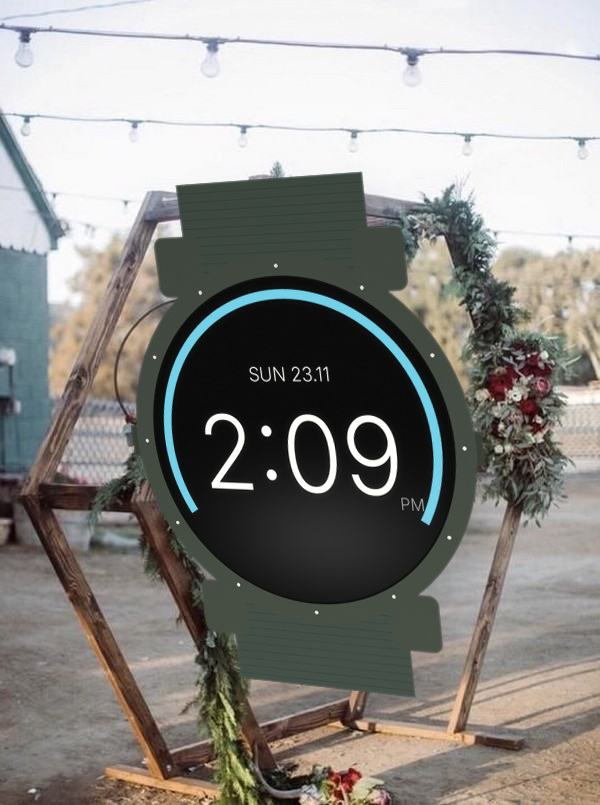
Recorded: **2:09**
